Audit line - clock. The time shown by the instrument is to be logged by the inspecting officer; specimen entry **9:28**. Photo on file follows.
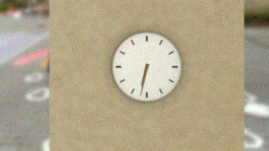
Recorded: **6:32**
